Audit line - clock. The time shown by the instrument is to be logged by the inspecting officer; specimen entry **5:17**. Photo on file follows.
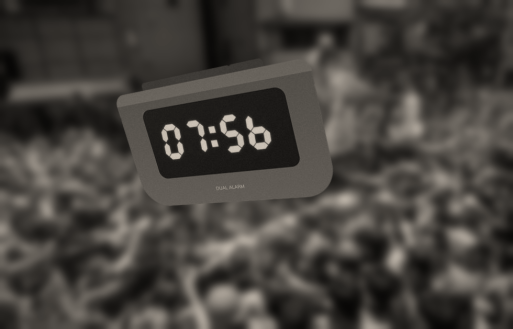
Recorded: **7:56**
